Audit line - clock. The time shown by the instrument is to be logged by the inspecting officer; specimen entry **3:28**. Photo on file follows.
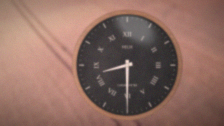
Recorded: **8:30**
